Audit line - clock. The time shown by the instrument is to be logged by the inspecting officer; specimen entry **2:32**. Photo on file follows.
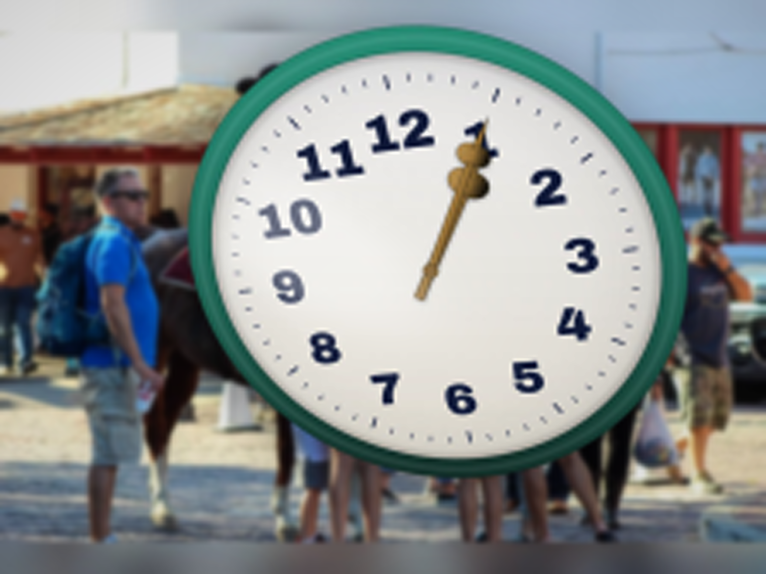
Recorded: **1:05**
